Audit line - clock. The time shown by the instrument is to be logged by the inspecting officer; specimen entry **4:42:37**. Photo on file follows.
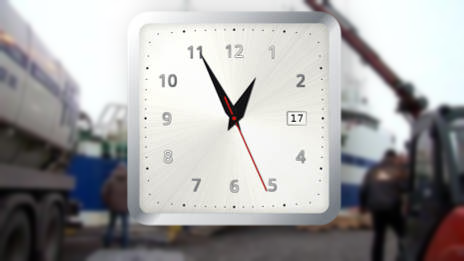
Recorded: **12:55:26**
